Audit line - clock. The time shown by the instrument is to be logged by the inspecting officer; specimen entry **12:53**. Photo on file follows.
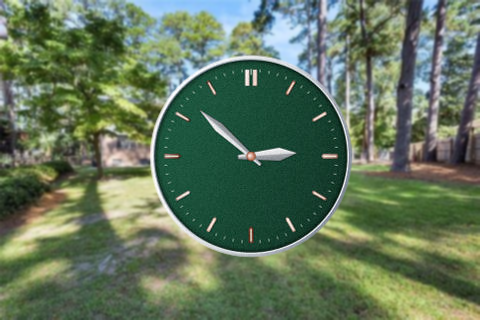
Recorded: **2:52**
